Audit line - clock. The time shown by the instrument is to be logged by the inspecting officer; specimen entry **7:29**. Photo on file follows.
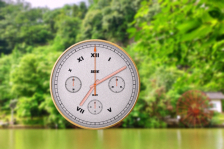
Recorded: **7:10**
